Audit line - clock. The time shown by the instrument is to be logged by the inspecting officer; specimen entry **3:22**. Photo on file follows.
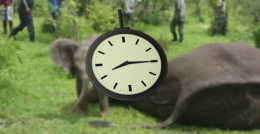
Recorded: **8:15**
